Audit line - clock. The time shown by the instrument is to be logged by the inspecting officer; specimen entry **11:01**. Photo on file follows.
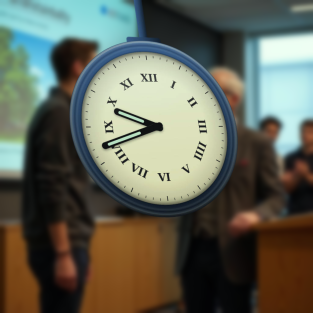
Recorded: **9:42**
